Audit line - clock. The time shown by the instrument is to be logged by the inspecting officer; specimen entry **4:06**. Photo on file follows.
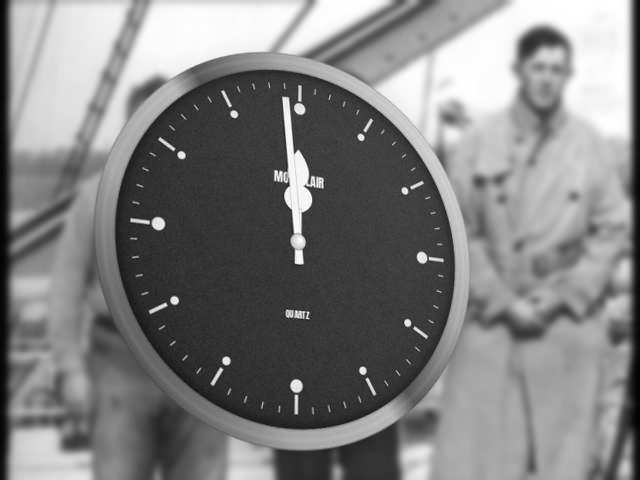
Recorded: **11:59**
